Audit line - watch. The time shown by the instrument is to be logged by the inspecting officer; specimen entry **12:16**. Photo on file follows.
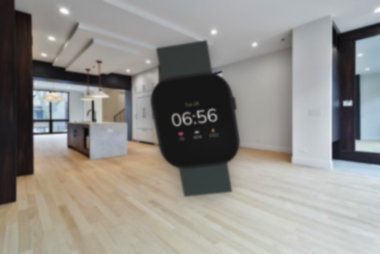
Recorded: **6:56**
